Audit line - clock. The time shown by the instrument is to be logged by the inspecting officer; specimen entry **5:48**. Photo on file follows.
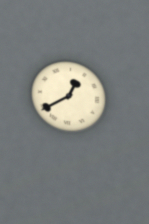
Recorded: **1:44**
